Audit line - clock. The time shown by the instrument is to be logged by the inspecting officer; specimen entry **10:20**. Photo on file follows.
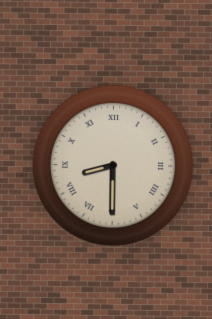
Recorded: **8:30**
